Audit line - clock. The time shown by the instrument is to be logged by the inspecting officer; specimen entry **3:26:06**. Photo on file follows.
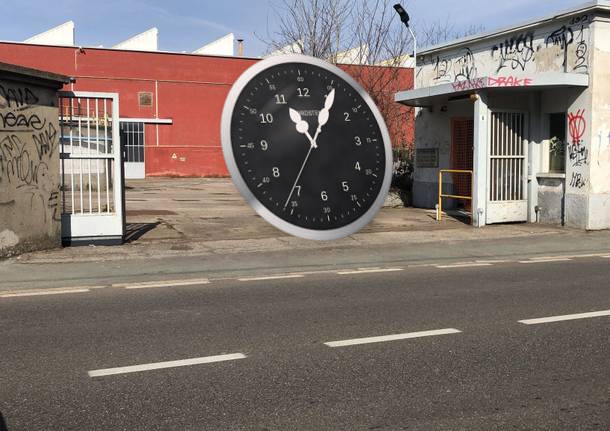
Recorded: **11:05:36**
